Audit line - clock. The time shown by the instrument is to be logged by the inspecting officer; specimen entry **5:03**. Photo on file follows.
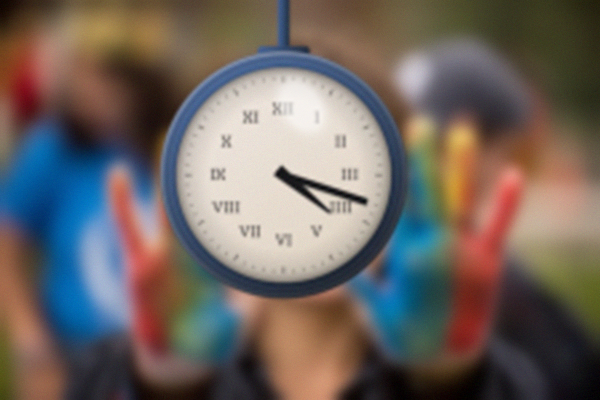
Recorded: **4:18**
